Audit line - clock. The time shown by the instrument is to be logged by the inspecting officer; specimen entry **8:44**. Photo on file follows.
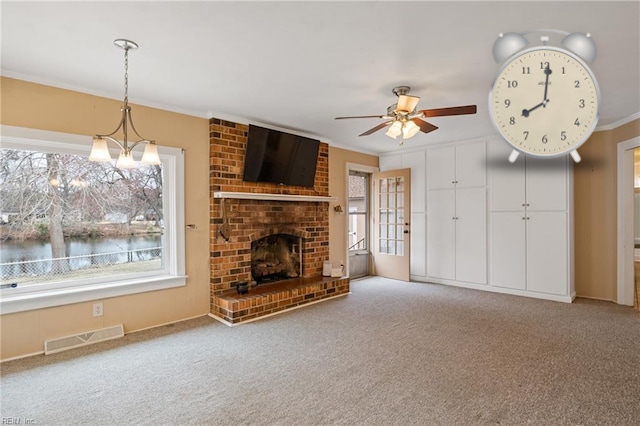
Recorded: **8:01**
